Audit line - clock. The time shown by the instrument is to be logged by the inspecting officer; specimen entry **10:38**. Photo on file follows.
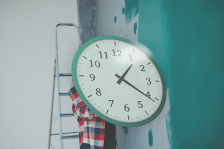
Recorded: **1:21**
